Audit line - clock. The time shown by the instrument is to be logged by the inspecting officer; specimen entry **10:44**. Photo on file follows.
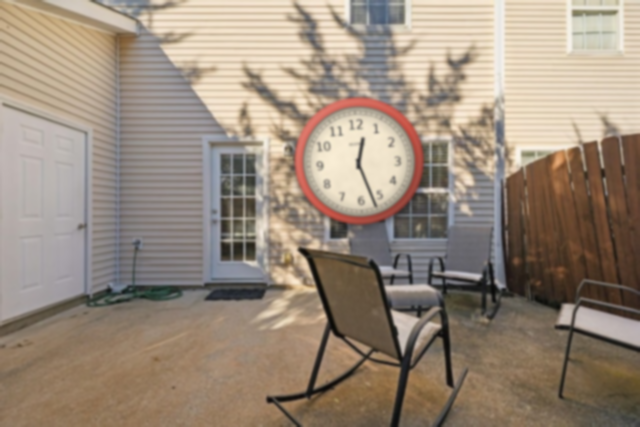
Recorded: **12:27**
